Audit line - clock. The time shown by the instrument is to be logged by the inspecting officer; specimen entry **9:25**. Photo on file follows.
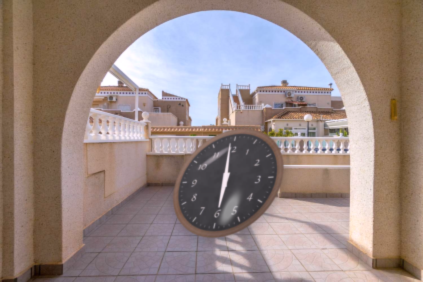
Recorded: **5:59**
